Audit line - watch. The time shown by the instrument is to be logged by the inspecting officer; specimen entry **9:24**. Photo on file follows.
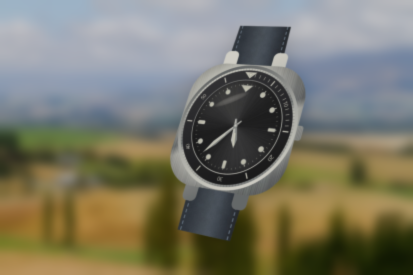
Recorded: **5:37**
